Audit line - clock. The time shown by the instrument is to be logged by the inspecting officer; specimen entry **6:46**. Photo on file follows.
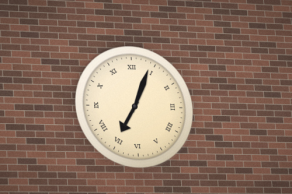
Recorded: **7:04**
